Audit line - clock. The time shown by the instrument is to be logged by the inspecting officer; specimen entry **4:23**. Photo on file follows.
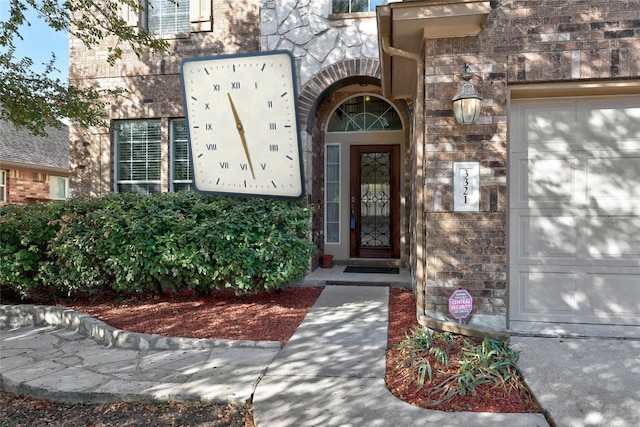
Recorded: **11:28**
